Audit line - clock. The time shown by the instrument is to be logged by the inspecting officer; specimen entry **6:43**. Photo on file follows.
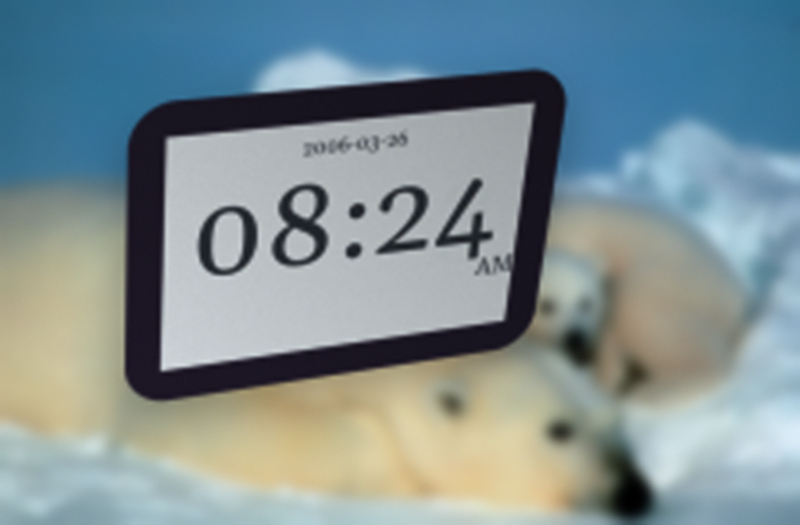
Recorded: **8:24**
